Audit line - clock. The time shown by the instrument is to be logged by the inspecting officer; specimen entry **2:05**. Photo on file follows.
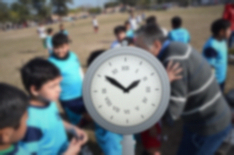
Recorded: **1:51**
